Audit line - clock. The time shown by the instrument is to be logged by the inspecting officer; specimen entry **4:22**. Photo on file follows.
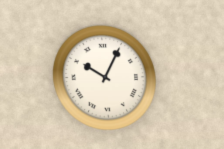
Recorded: **10:05**
